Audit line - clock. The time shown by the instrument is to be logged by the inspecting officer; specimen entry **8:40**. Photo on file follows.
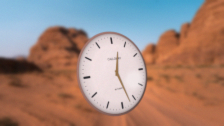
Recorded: **12:27**
